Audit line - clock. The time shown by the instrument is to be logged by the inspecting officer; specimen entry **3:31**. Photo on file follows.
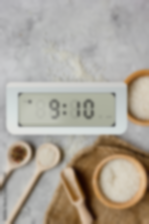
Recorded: **9:10**
